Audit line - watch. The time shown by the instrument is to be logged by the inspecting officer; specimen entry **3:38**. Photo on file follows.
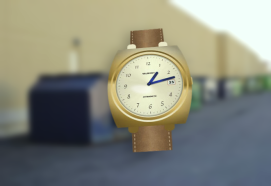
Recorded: **1:13**
